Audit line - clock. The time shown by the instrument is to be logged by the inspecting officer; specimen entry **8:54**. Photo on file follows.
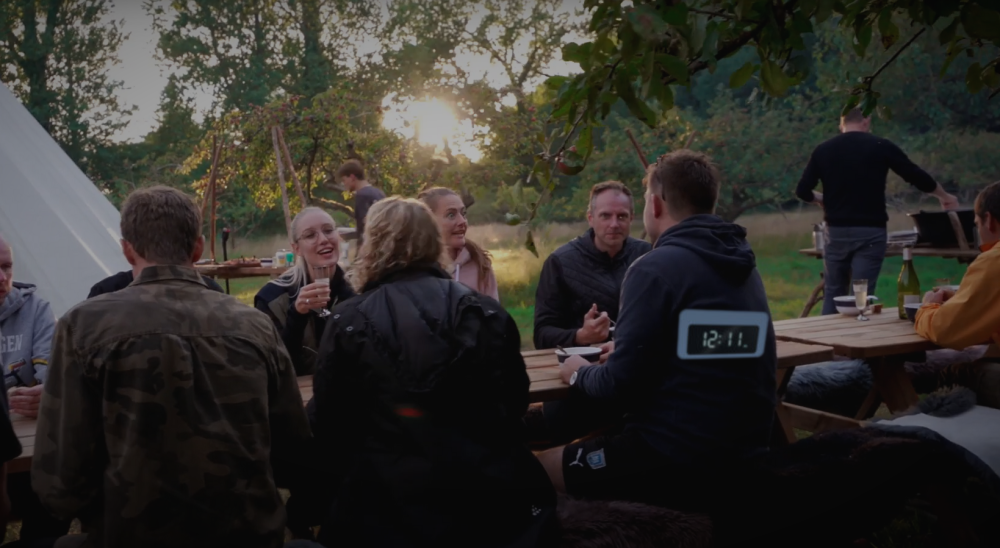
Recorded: **12:11**
